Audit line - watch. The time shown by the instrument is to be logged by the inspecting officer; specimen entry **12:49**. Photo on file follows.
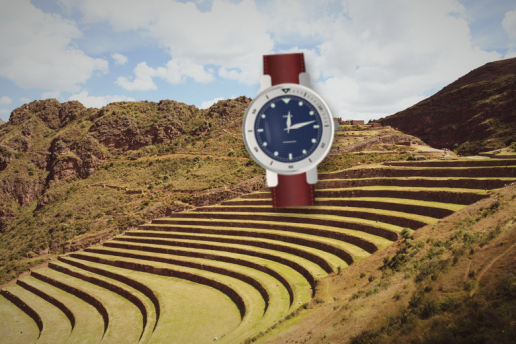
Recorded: **12:13**
